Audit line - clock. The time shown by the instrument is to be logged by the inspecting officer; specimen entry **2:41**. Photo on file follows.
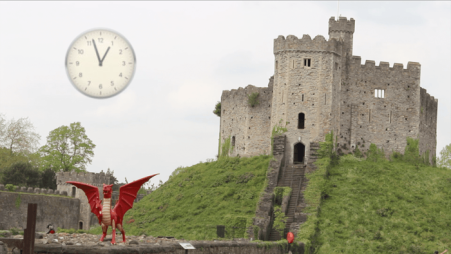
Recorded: **12:57**
